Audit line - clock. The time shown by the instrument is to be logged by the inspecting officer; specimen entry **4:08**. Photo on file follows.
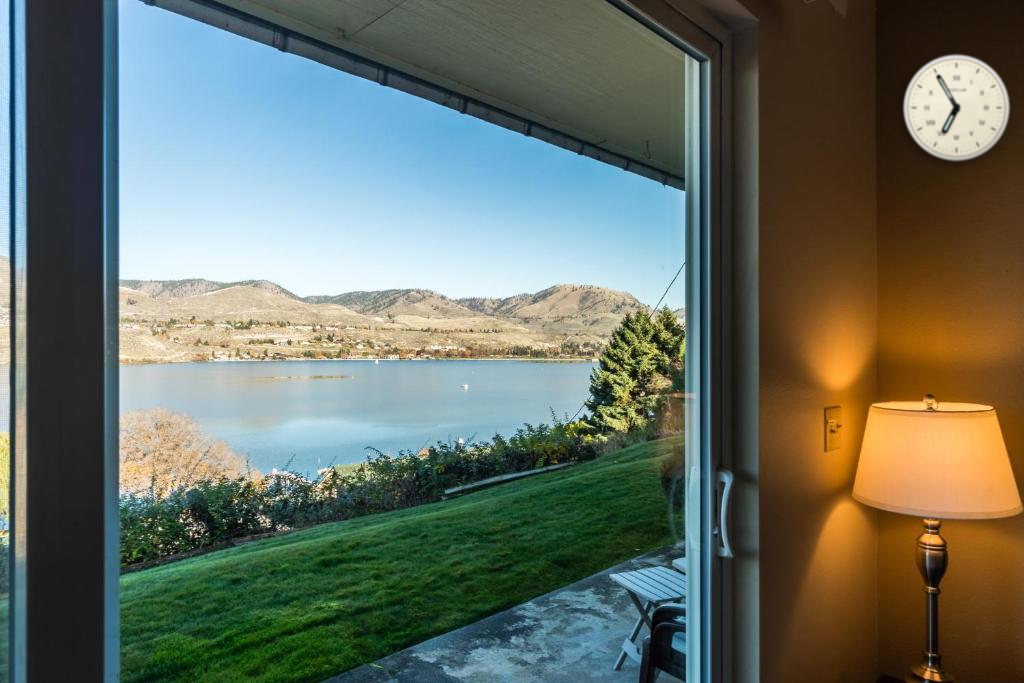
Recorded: **6:55**
